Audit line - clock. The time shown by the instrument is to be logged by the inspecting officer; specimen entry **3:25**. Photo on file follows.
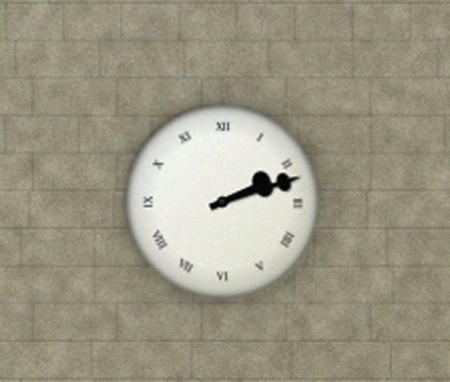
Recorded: **2:12**
